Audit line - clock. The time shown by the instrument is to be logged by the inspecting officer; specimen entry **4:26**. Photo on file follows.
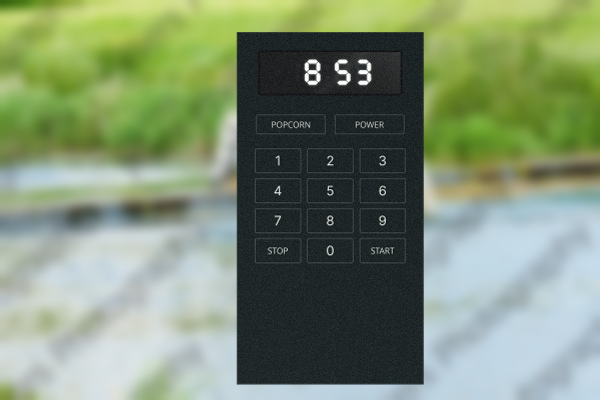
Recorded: **8:53**
